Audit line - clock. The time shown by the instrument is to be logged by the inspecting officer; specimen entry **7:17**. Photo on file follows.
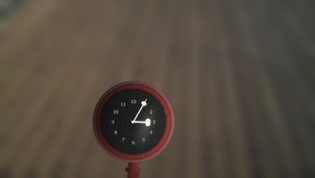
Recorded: **3:05**
